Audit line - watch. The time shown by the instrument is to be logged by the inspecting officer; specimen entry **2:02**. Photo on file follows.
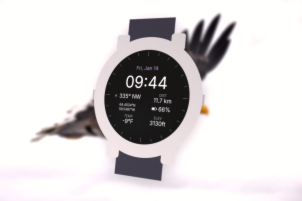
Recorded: **9:44**
